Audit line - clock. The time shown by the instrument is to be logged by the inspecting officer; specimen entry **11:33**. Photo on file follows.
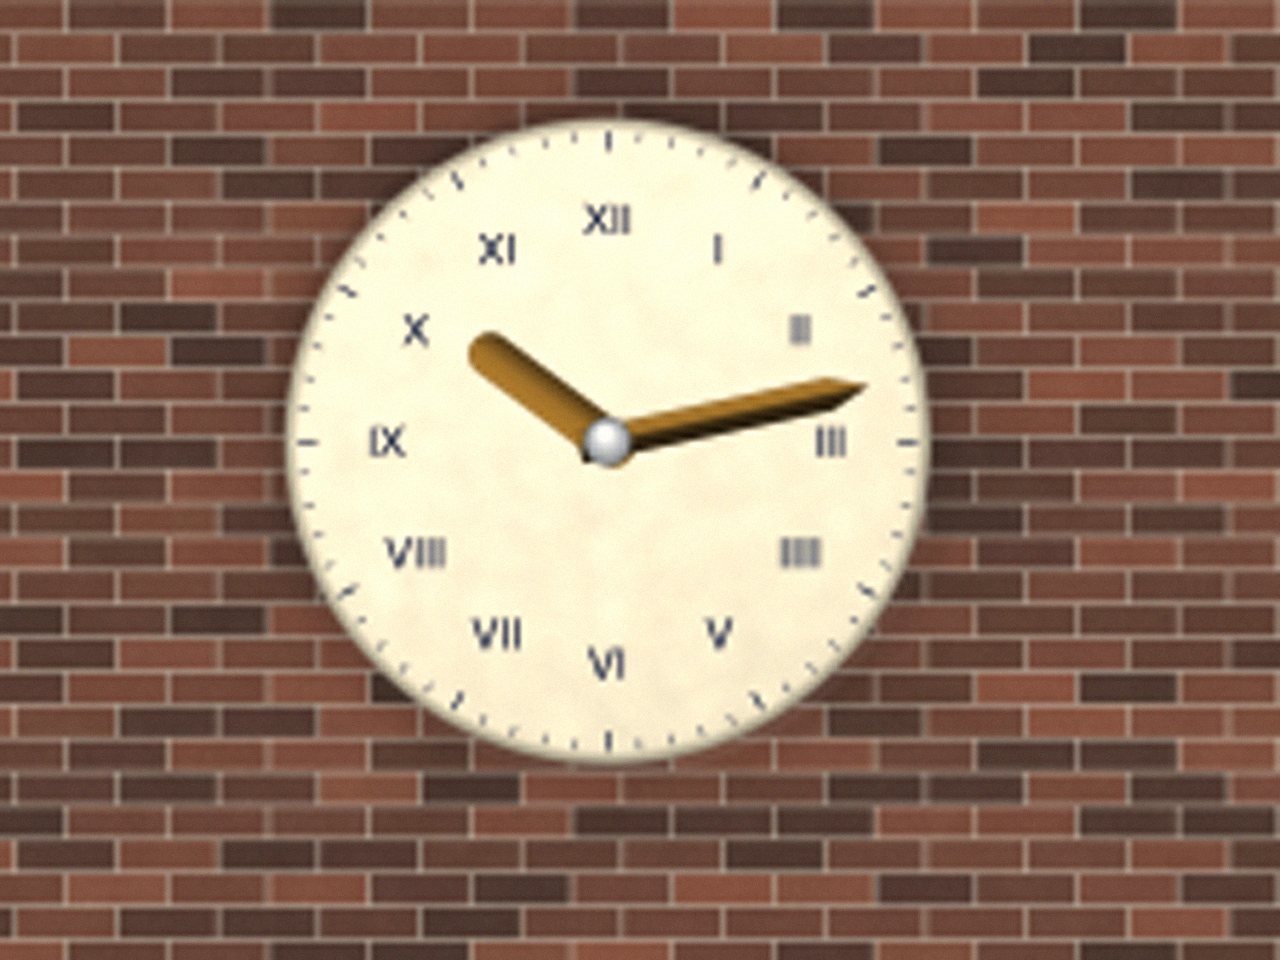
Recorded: **10:13**
